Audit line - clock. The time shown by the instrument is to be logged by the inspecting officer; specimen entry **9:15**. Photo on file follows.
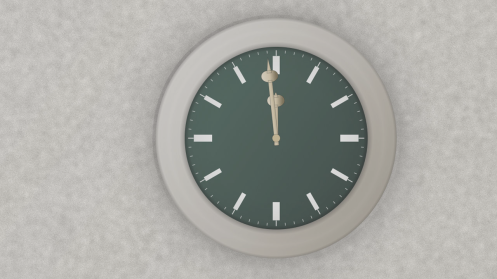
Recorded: **11:59**
